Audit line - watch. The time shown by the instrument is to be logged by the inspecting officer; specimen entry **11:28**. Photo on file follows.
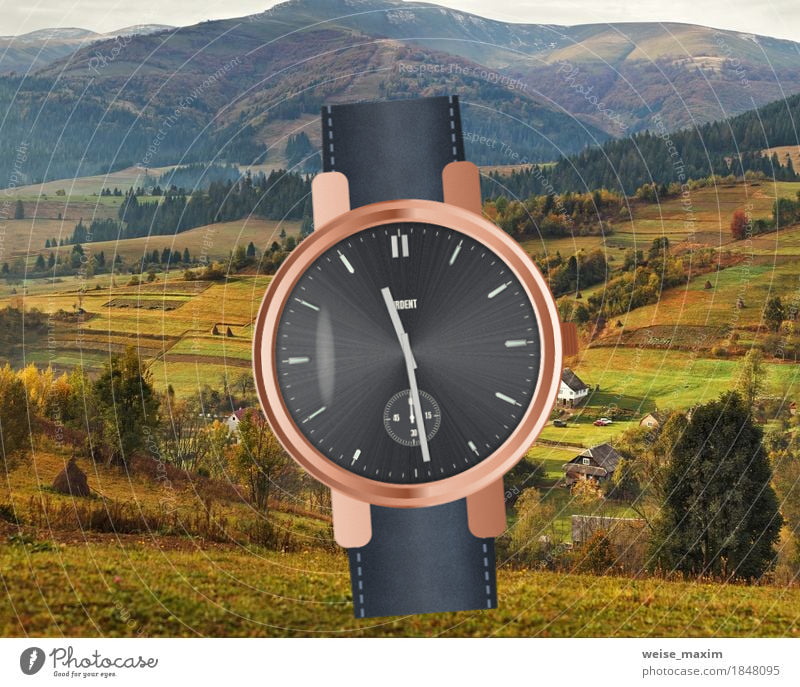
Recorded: **11:29**
